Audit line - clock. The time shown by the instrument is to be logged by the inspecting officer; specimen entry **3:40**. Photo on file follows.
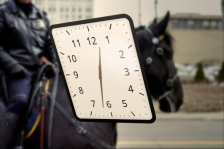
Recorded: **12:32**
